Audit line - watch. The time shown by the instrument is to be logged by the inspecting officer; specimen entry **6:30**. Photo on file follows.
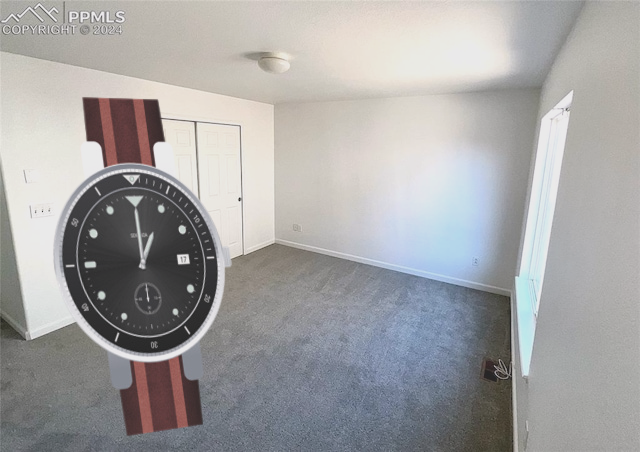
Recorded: **1:00**
